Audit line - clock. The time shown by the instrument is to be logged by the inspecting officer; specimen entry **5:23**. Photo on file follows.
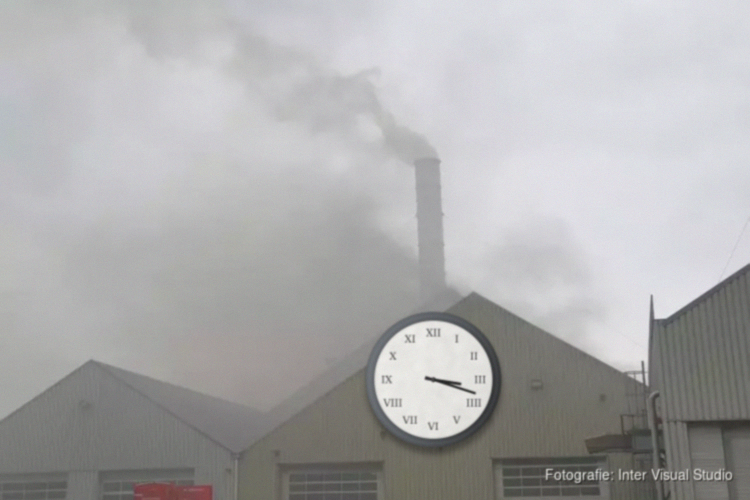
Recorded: **3:18**
